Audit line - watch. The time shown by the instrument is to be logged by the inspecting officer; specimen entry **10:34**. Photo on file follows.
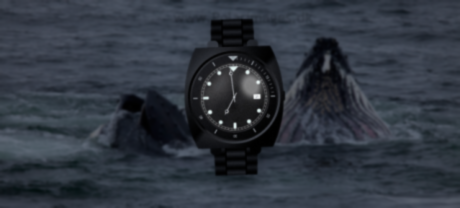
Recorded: **6:59**
